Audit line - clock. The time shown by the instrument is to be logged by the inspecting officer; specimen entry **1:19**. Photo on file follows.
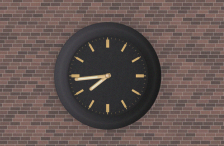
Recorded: **7:44**
